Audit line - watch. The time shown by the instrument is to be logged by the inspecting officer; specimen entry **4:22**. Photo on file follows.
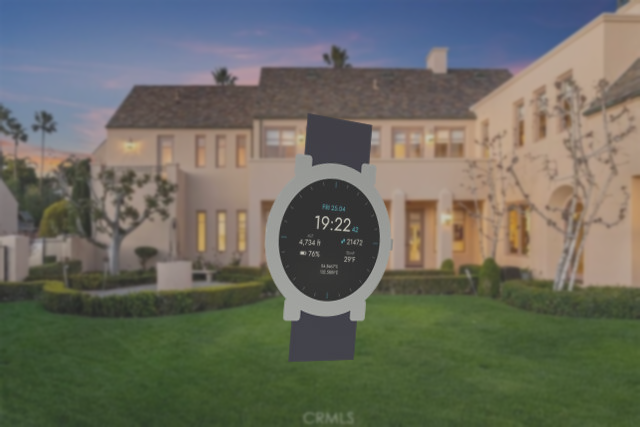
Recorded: **19:22**
